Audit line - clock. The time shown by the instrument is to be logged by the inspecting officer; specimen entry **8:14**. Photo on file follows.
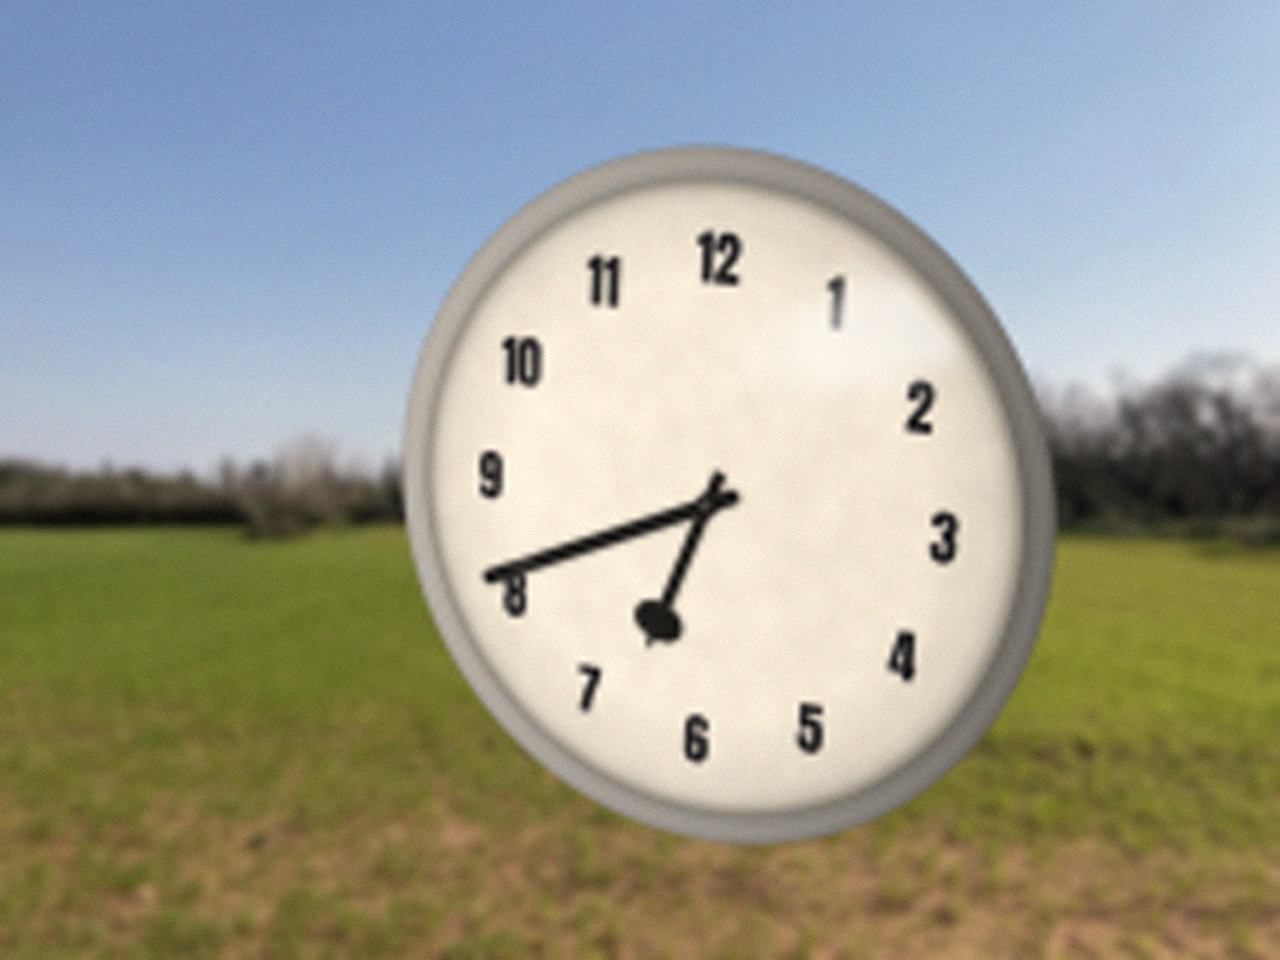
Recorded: **6:41**
